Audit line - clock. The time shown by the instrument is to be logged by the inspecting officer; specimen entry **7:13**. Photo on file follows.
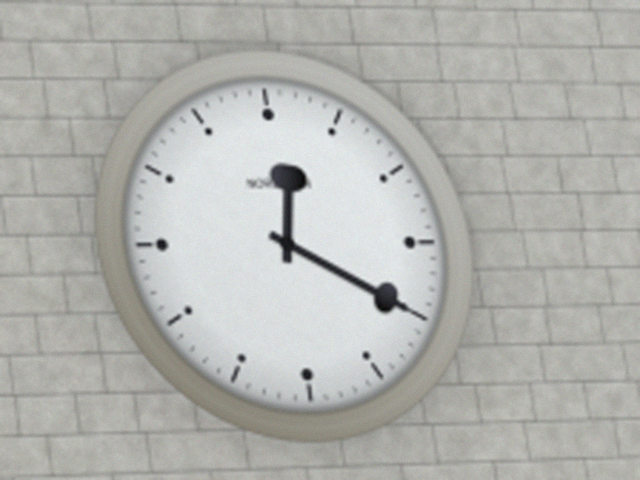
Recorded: **12:20**
